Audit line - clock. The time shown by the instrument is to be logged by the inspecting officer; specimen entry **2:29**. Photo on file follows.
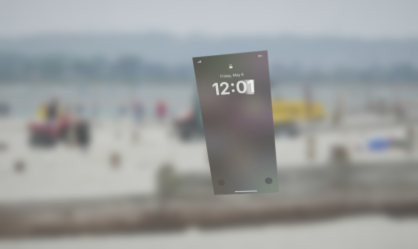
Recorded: **12:01**
